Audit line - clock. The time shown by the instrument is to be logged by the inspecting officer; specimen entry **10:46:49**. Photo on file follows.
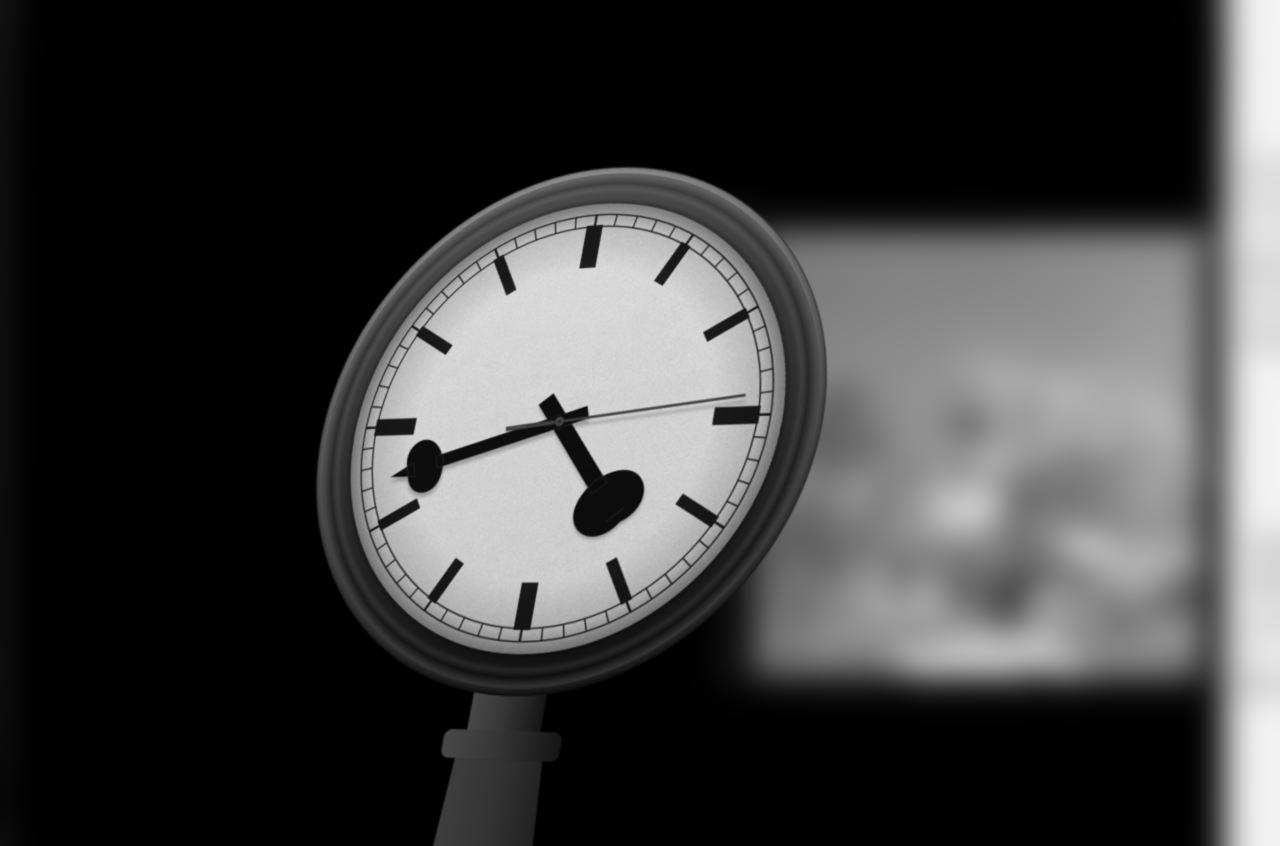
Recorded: **4:42:14**
